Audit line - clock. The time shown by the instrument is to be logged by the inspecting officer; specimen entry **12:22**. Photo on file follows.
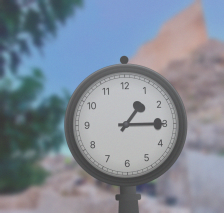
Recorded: **1:15**
